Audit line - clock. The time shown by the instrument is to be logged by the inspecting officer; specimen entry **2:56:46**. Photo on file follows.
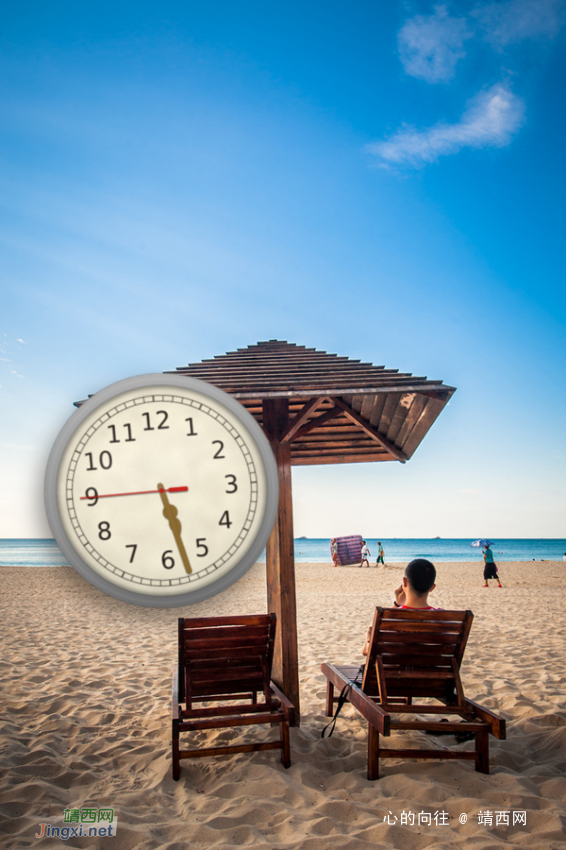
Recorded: **5:27:45**
